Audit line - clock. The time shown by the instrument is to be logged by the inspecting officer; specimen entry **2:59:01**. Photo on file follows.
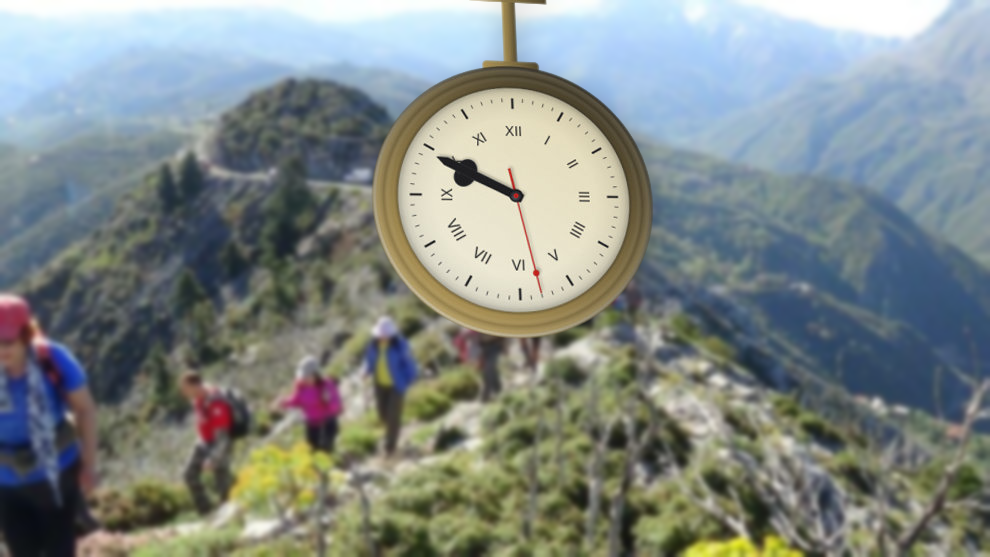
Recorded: **9:49:28**
